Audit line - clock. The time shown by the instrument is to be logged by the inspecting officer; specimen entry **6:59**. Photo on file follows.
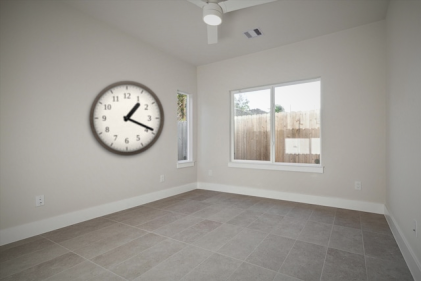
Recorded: **1:19**
